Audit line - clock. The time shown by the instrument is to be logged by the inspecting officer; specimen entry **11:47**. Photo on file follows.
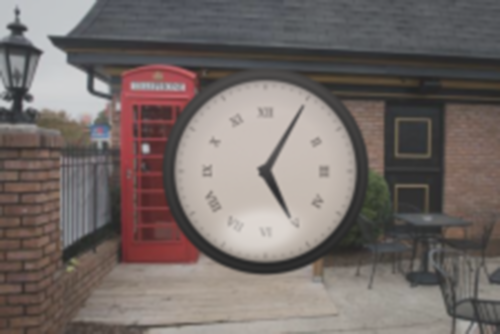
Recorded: **5:05**
